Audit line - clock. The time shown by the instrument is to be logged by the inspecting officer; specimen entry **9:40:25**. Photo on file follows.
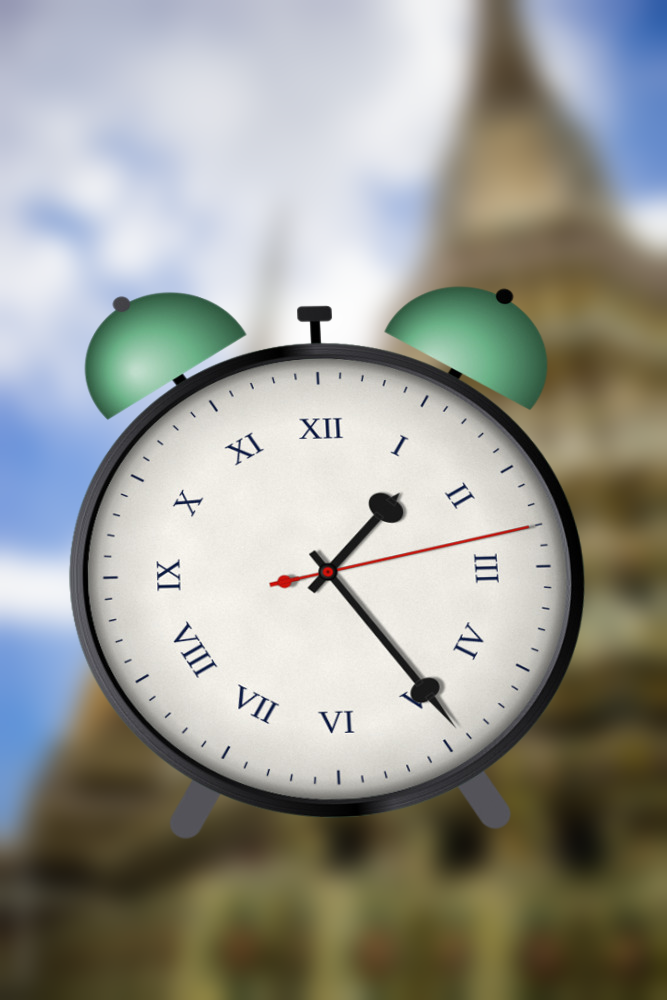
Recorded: **1:24:13**
